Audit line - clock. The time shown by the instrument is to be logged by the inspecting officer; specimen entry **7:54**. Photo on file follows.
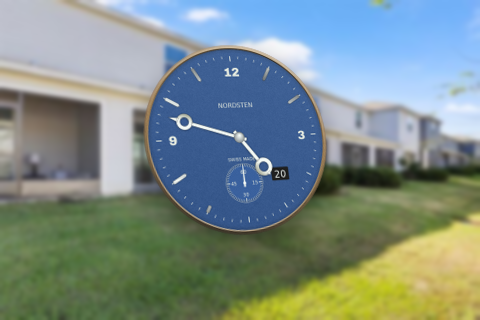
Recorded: **4:48**
